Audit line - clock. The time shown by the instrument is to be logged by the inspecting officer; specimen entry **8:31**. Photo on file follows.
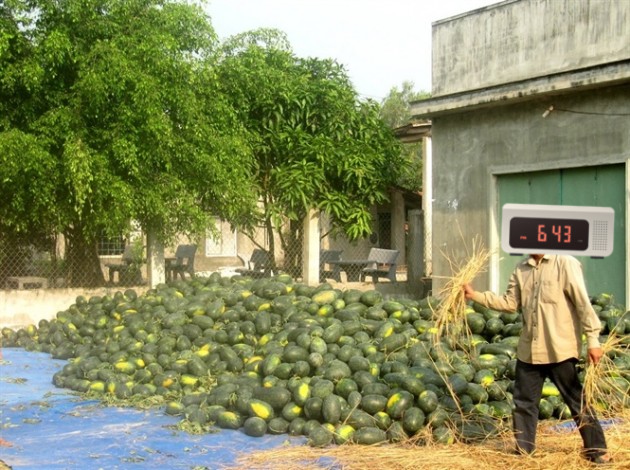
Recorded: **6:43**
